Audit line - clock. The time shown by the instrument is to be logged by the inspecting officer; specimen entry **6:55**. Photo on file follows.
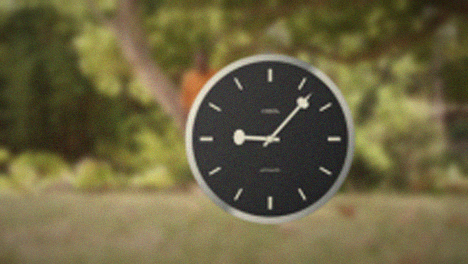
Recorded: **9:07**
